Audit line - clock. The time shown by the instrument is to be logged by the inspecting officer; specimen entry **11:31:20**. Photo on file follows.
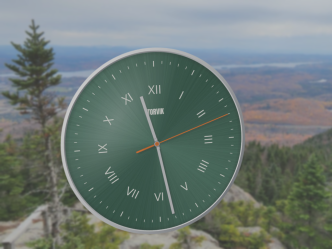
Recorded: **11:28:12**
